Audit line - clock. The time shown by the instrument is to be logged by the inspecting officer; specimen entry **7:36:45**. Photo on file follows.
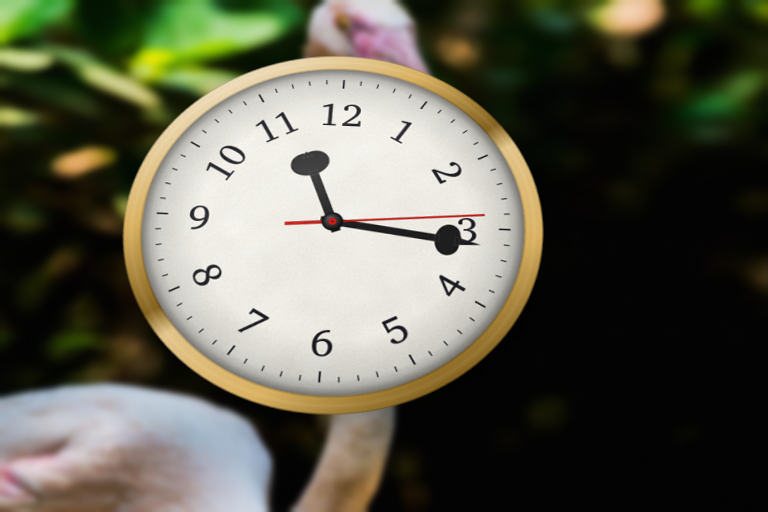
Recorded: **11:16:14**
